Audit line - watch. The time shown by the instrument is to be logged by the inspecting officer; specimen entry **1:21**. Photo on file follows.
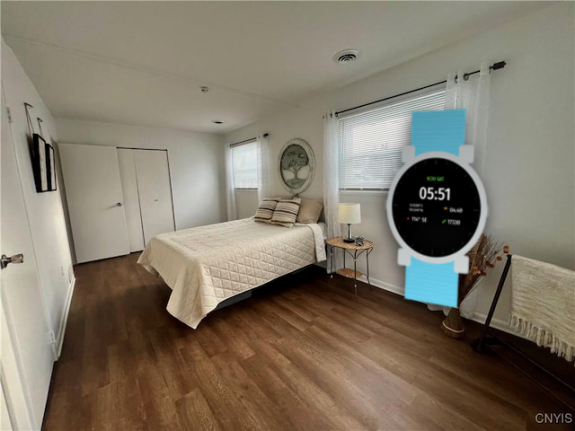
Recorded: **5:51**
